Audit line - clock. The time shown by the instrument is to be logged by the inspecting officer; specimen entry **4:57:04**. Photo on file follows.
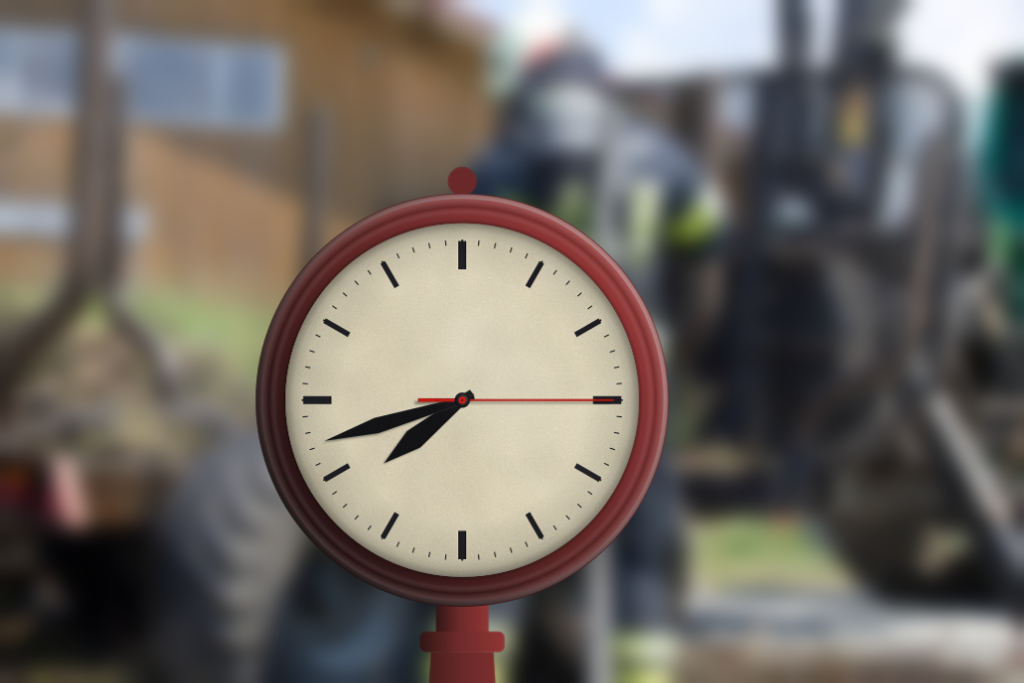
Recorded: **7:42:15**
